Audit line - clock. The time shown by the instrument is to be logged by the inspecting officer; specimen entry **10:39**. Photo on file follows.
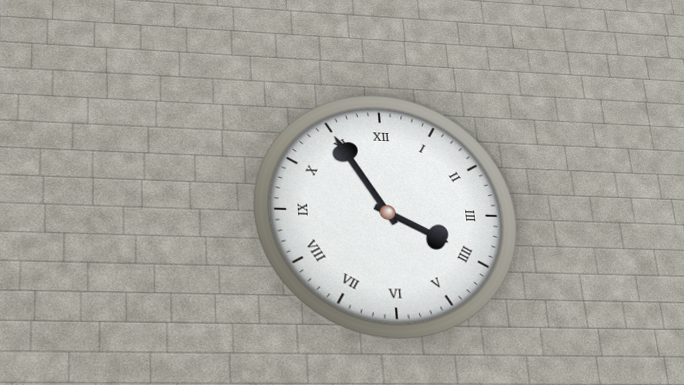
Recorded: **3:55**
